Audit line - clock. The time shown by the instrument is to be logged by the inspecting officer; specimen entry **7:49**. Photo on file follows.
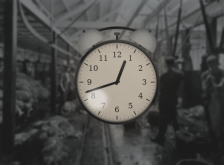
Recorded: **12:42**
